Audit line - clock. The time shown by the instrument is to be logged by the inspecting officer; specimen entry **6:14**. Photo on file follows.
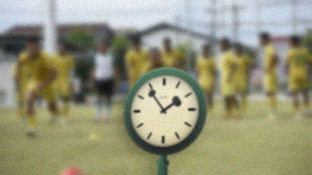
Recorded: **1:54**
